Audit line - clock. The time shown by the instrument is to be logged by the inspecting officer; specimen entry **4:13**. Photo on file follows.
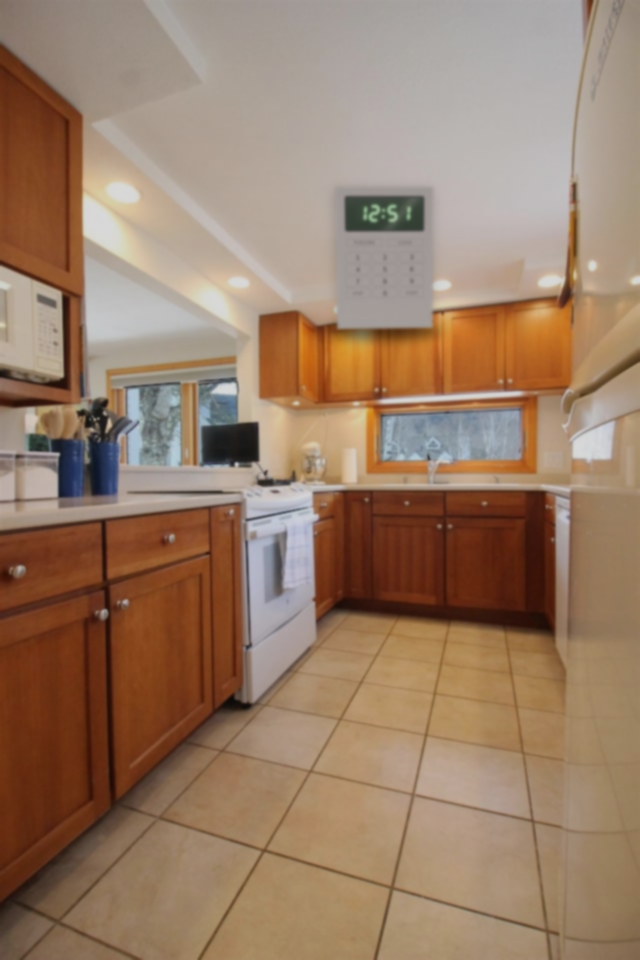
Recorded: **12:51**
